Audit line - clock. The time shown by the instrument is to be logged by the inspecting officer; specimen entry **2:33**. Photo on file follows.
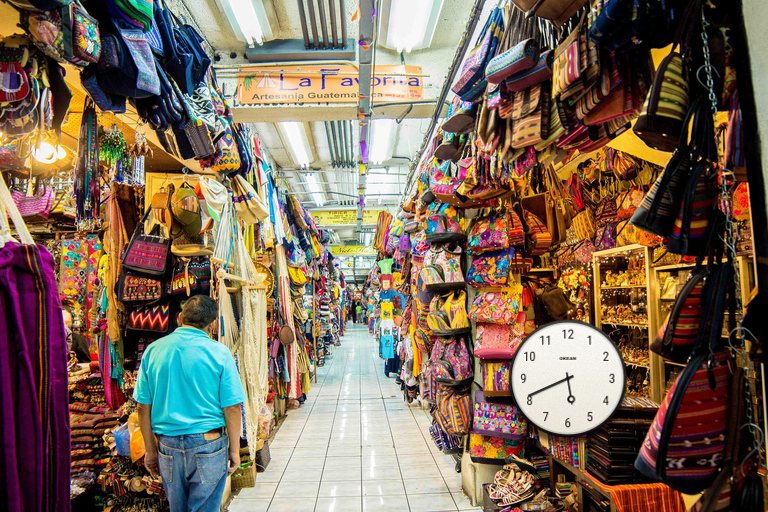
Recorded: **5:41**
